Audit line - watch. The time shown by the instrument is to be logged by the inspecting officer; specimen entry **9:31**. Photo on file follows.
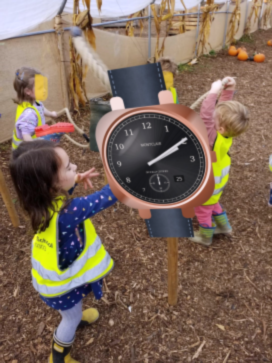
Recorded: **2:10**
